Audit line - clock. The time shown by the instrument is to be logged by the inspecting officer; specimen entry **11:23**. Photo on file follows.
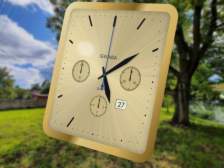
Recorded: **5:09**
